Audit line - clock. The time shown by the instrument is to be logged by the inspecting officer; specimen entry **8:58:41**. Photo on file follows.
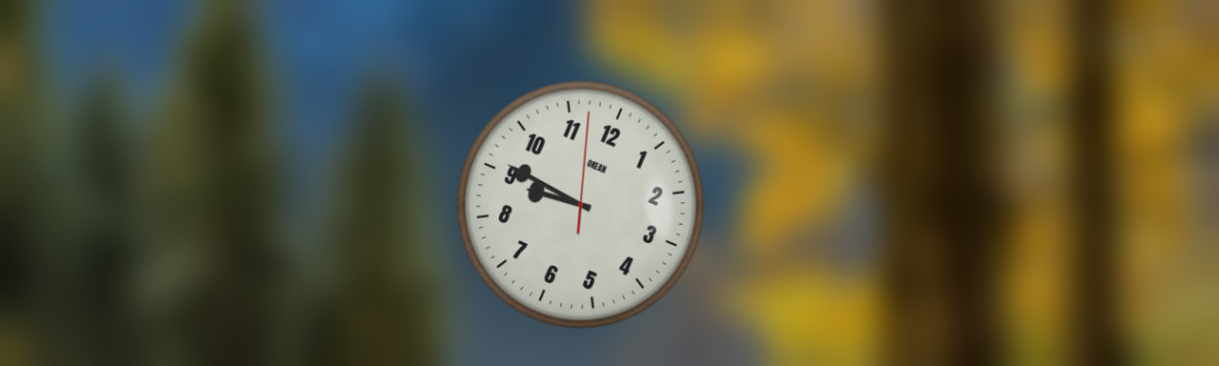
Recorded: **8:45:57**
